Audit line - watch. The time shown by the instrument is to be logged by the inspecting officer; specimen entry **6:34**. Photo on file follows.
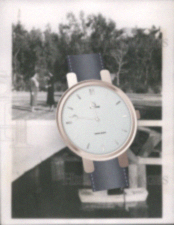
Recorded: **11:47**
